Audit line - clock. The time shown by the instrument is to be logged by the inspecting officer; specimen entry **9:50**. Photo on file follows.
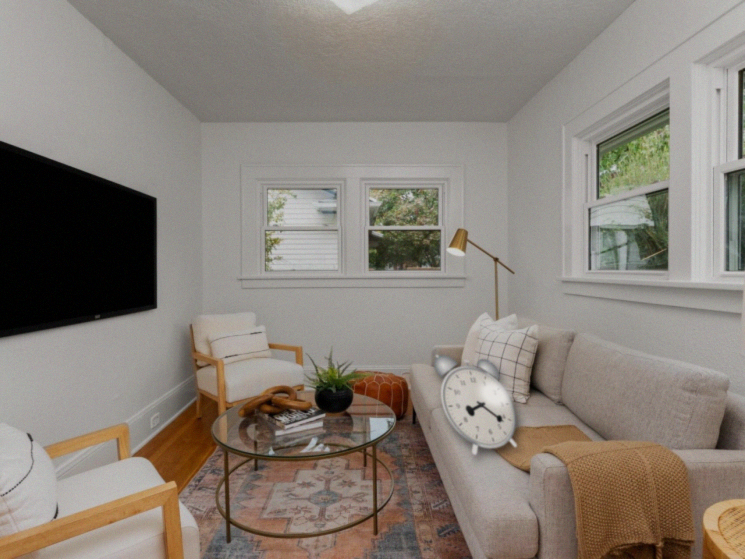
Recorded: **8:22**
